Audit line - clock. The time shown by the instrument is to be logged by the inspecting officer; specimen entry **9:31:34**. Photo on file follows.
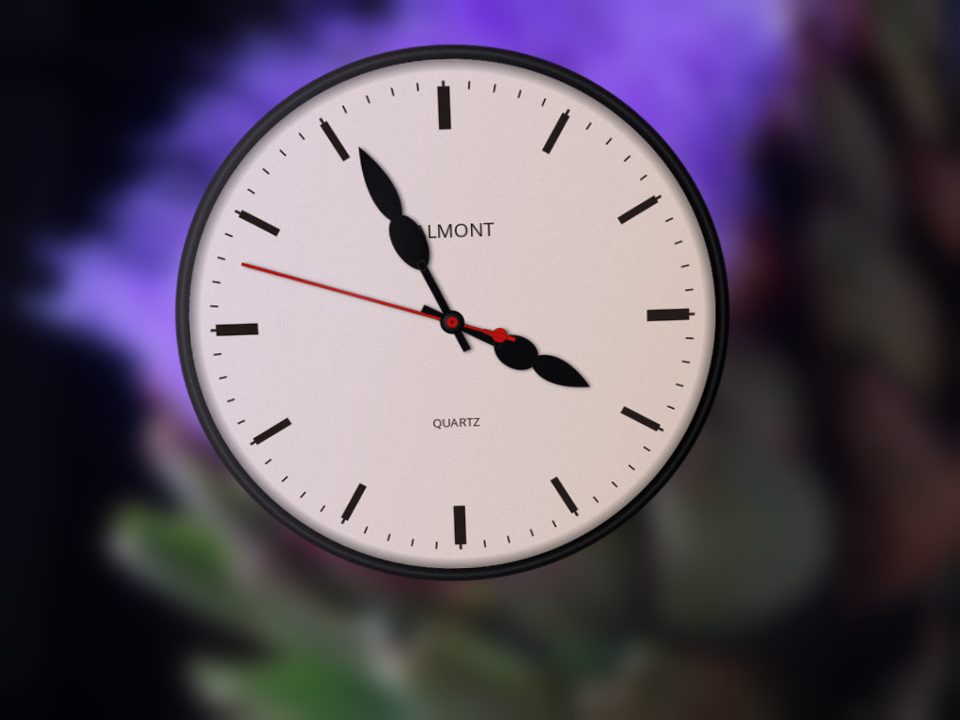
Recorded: **3:55:48**
